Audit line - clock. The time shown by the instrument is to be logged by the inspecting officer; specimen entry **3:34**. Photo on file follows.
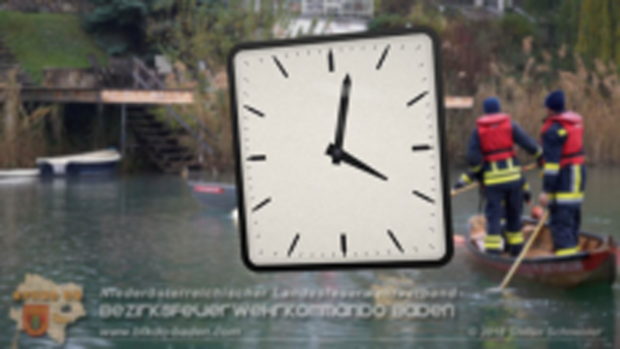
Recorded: **4:02**
